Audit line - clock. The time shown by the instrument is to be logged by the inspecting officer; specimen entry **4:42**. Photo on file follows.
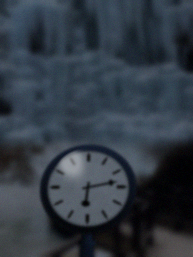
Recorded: **6:13**
